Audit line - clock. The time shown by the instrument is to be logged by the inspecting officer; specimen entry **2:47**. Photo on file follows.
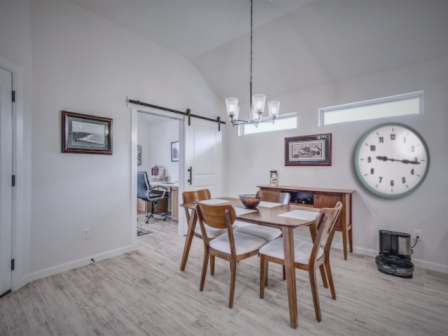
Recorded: **9:16**
